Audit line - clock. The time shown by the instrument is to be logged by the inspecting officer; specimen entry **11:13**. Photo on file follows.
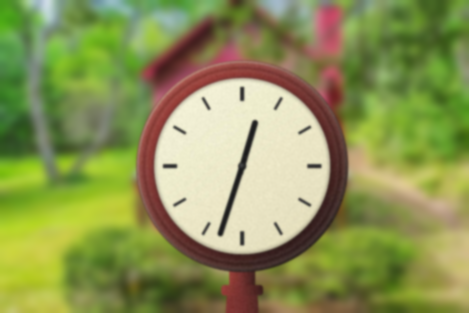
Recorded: **12:33**
